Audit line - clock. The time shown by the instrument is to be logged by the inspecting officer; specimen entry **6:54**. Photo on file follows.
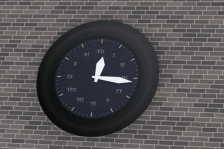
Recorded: **12:16**
